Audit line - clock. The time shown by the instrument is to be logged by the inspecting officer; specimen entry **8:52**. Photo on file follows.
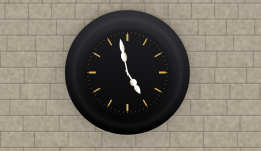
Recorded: **4:58**
